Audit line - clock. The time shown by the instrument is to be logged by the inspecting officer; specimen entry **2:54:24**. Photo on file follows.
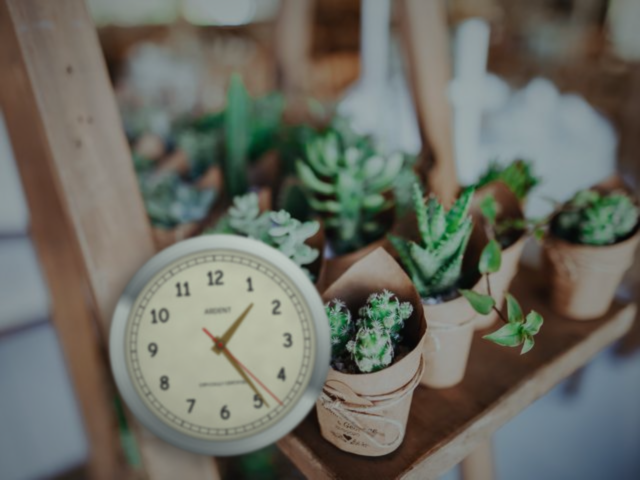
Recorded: **1:24:23**
